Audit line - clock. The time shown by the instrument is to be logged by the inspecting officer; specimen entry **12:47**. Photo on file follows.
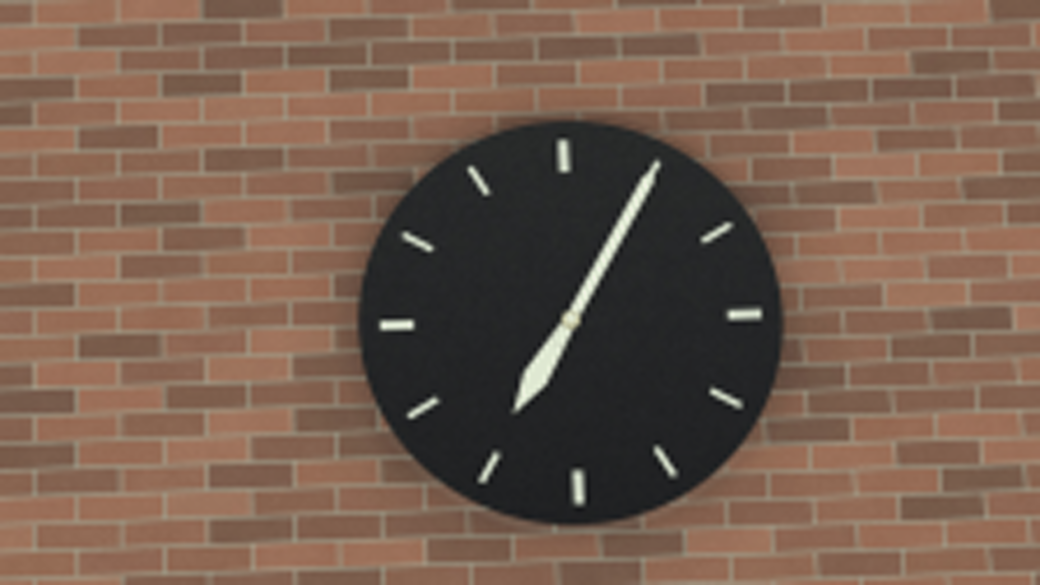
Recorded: **7:05**
